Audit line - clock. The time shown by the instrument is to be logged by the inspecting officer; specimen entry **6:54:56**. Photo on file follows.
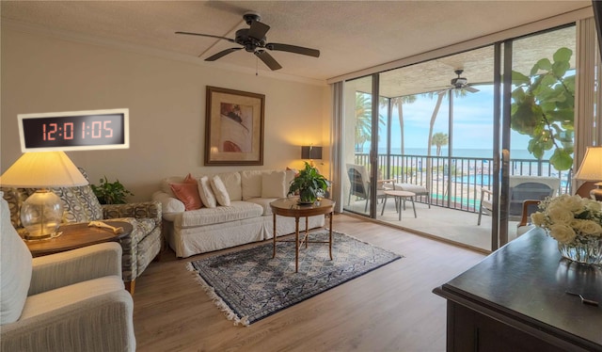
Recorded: **12:01:05**
